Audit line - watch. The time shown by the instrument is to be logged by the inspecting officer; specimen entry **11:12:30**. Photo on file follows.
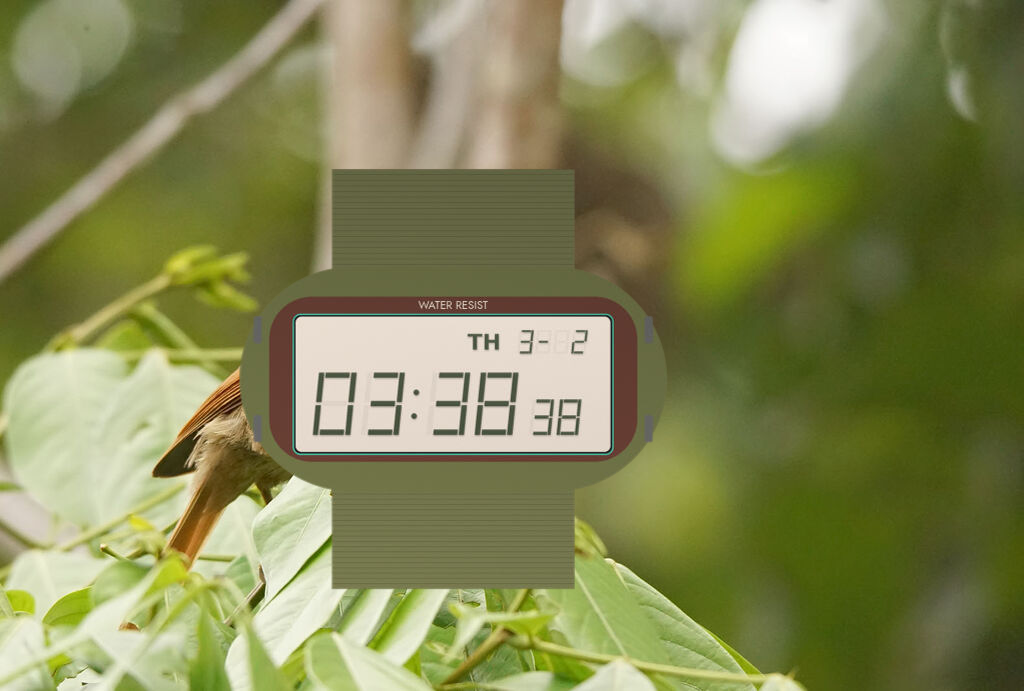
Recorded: **3:38:38**
